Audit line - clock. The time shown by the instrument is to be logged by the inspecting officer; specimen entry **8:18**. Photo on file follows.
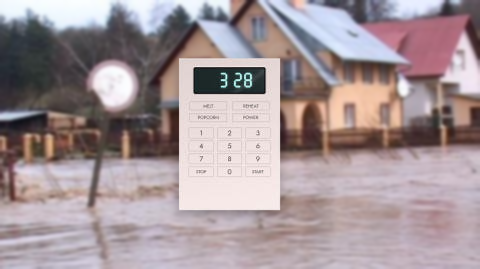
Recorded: **3:28**
